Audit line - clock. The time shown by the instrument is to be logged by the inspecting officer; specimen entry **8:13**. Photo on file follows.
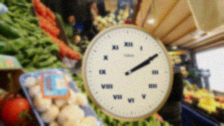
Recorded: **2:10**
